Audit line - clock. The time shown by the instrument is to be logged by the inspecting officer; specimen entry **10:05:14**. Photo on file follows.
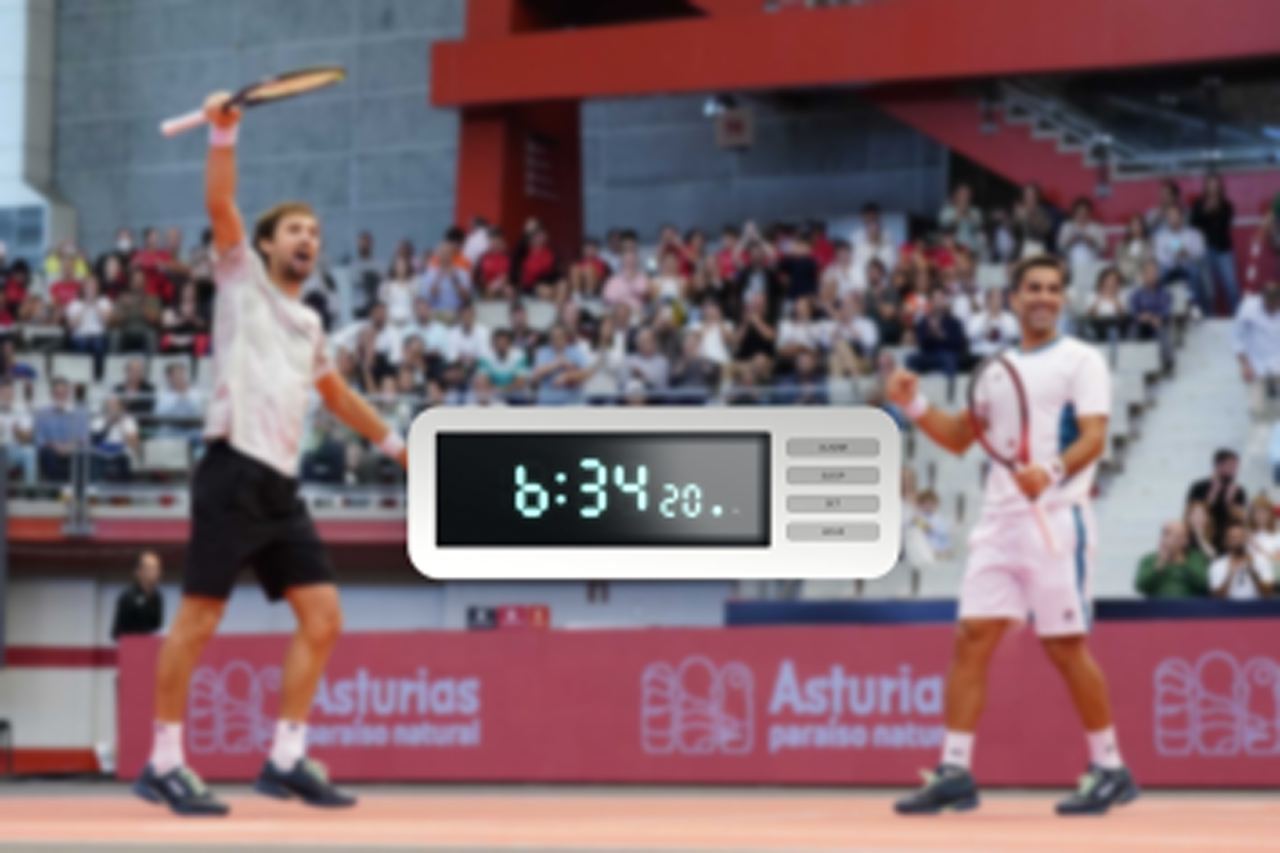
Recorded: **6:34:20**
